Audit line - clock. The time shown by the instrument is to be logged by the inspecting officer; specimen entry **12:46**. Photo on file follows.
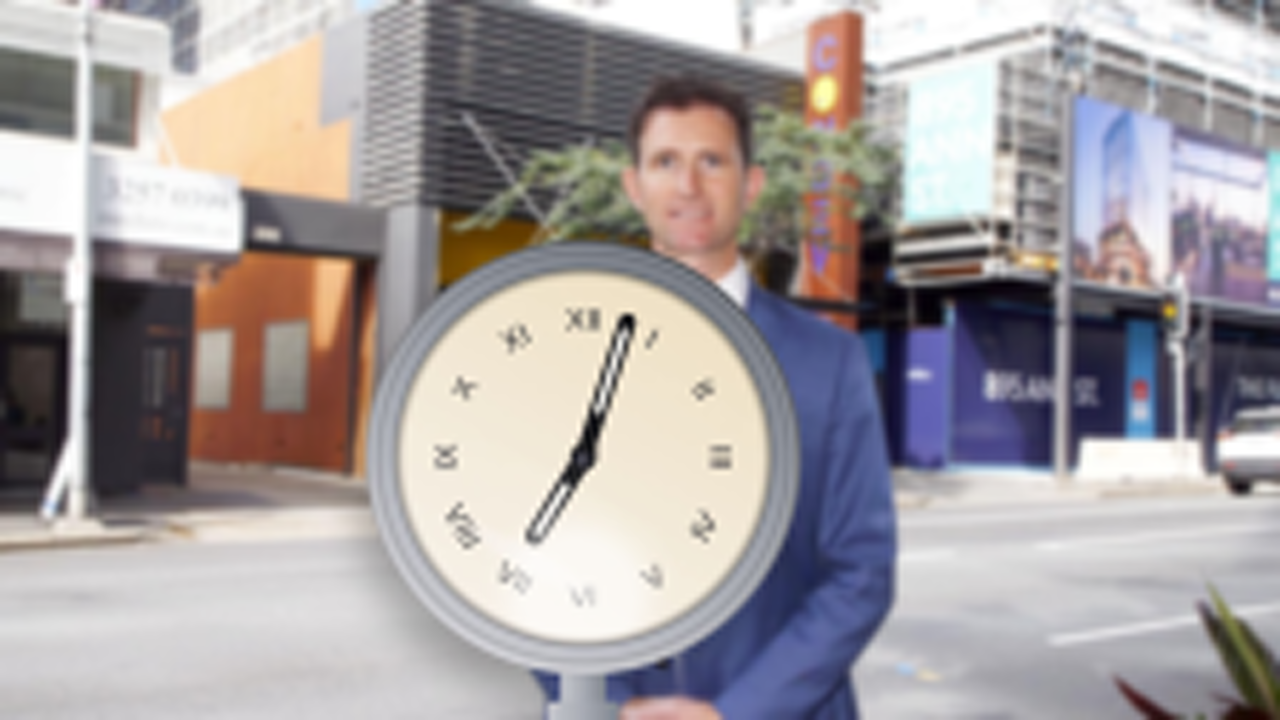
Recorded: **7:03**
